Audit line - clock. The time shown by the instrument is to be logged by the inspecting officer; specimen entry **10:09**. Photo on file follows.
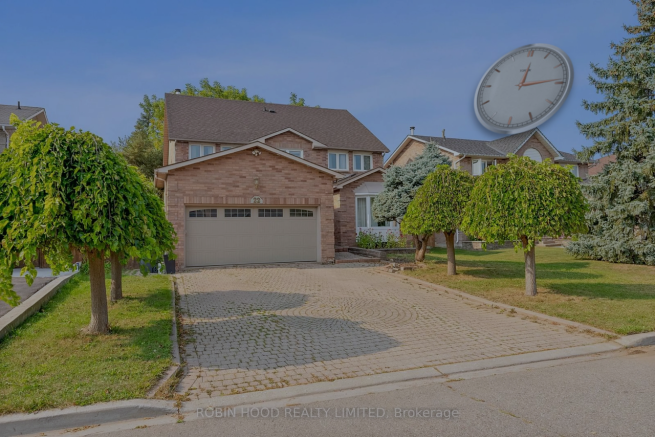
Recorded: **12:14**
